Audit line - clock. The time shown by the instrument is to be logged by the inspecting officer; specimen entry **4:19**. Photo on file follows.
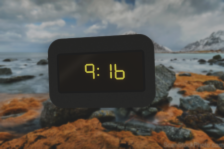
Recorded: **9:16**
